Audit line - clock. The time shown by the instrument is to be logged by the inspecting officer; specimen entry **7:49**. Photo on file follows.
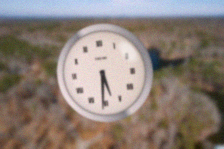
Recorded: **5:31**
